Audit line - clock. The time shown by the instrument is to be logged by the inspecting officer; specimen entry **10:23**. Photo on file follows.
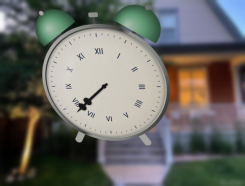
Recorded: **7:38**
